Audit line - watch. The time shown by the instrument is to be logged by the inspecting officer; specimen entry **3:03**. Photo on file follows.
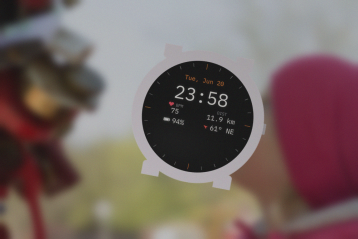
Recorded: **23:58**
